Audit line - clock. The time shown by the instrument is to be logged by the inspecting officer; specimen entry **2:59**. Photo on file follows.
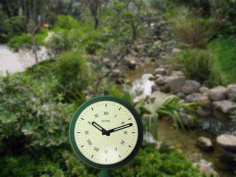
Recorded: **10:12**
